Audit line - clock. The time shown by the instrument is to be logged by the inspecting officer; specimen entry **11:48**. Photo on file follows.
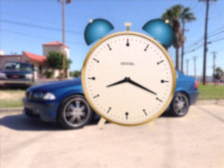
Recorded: **8:19**
